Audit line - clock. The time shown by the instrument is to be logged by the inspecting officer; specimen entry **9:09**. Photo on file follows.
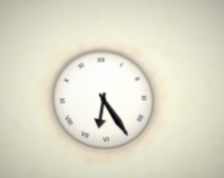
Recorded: **6:25**
